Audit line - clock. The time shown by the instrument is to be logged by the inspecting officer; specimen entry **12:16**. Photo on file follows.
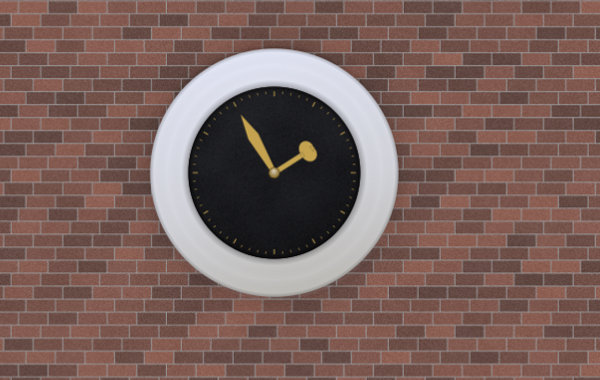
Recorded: **1:55**
